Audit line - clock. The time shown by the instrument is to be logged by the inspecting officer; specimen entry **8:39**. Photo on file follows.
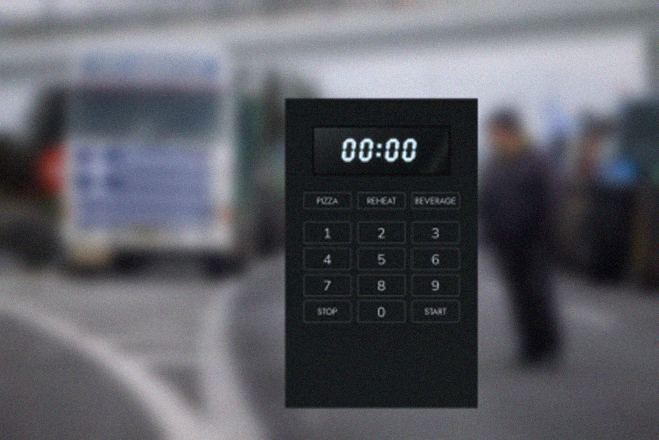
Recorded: **0:00**
